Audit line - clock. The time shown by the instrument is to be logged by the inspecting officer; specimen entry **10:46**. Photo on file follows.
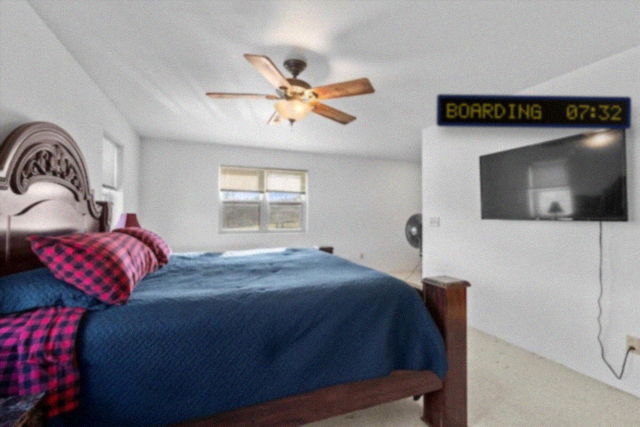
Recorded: **7:32**
